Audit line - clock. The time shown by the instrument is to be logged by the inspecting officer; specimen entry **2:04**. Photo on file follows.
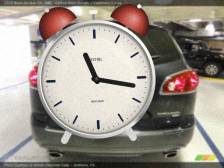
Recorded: **11:17**
